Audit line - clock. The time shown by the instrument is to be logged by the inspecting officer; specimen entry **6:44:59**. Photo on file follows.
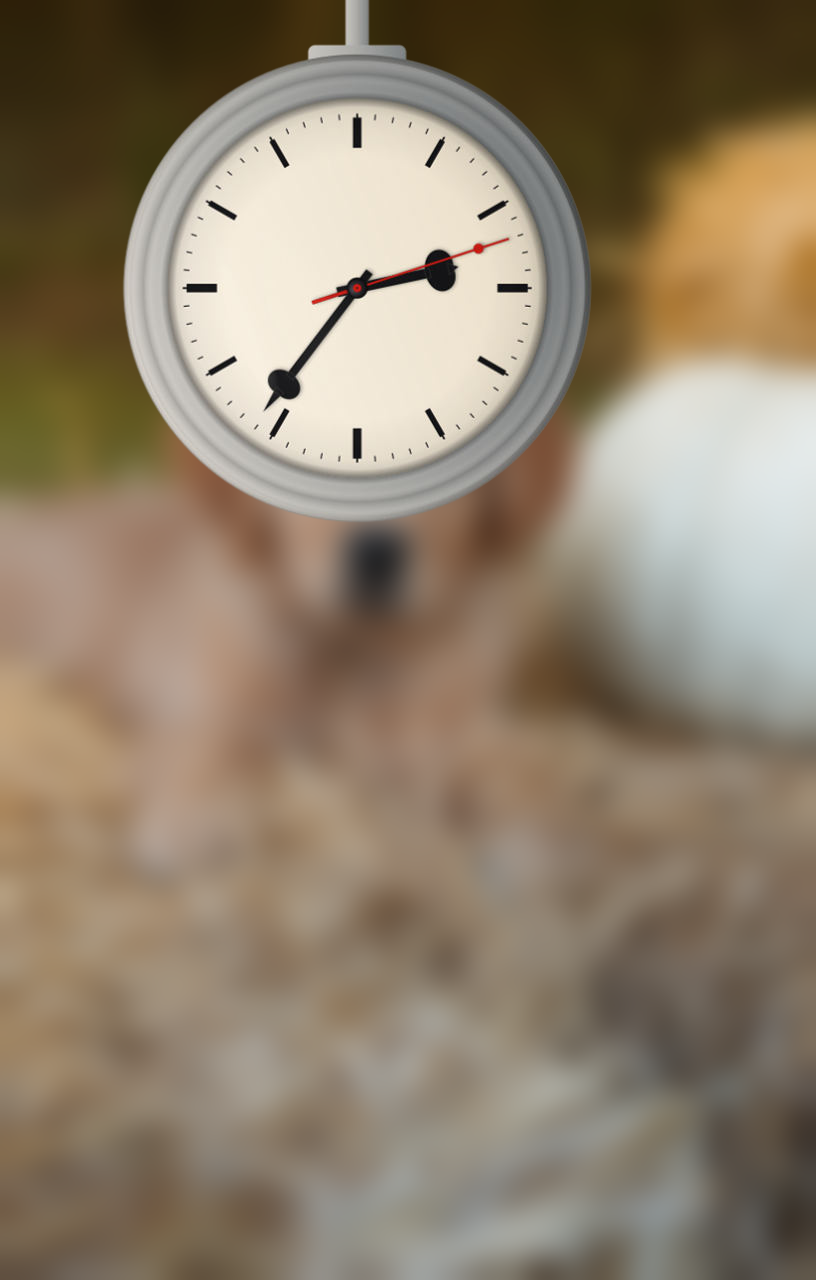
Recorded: **2:36:12**
